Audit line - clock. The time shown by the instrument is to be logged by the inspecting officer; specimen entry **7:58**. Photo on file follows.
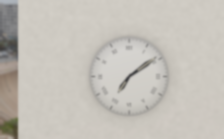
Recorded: **7:09**
